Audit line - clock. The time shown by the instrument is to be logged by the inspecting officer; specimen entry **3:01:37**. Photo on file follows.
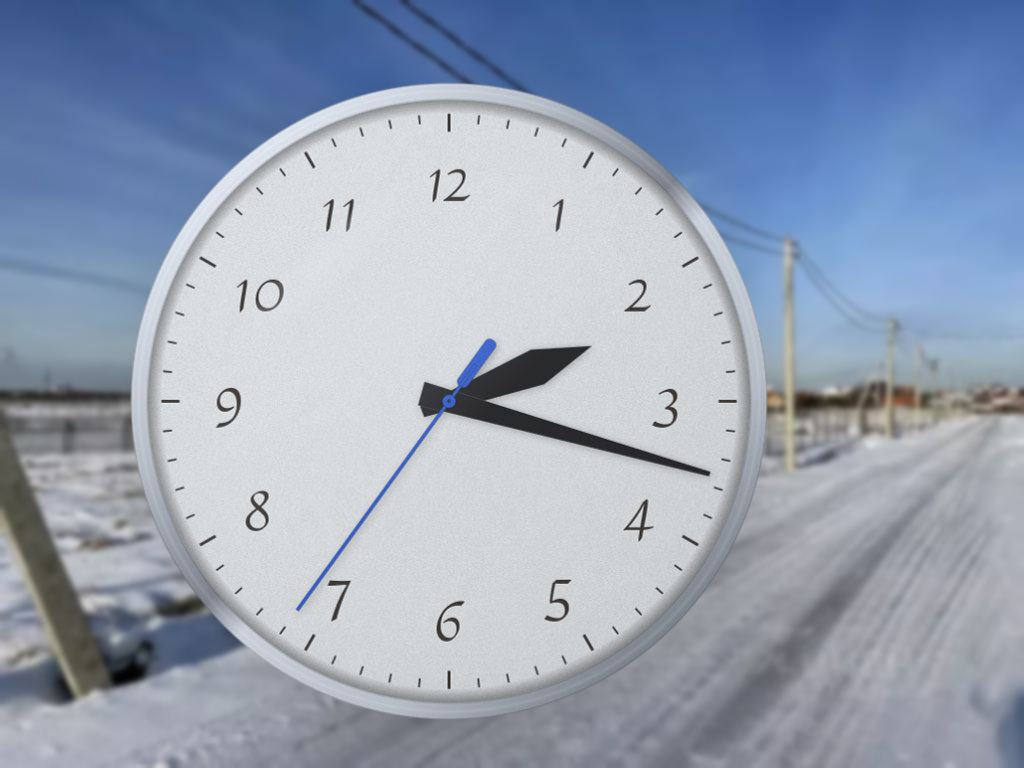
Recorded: **2:17:36**
